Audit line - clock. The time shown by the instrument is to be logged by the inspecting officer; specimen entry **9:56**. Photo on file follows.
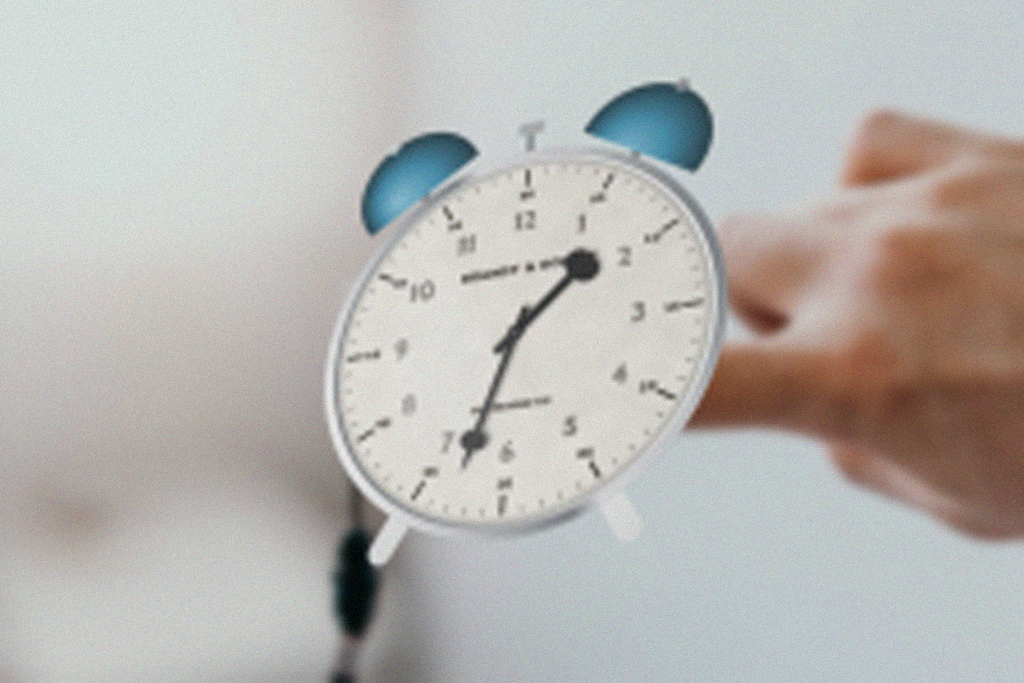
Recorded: **1:33**
